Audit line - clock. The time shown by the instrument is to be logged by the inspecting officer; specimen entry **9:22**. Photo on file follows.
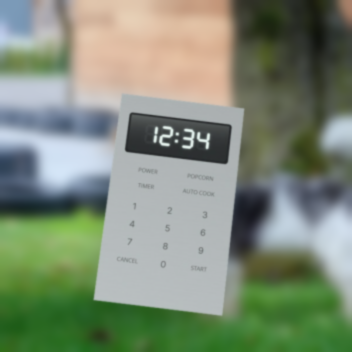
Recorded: **12:34**
